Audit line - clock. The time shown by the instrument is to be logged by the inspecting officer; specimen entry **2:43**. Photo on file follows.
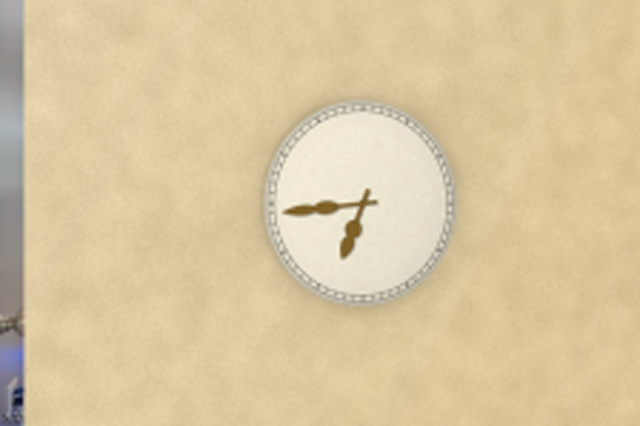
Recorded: **6:44**
